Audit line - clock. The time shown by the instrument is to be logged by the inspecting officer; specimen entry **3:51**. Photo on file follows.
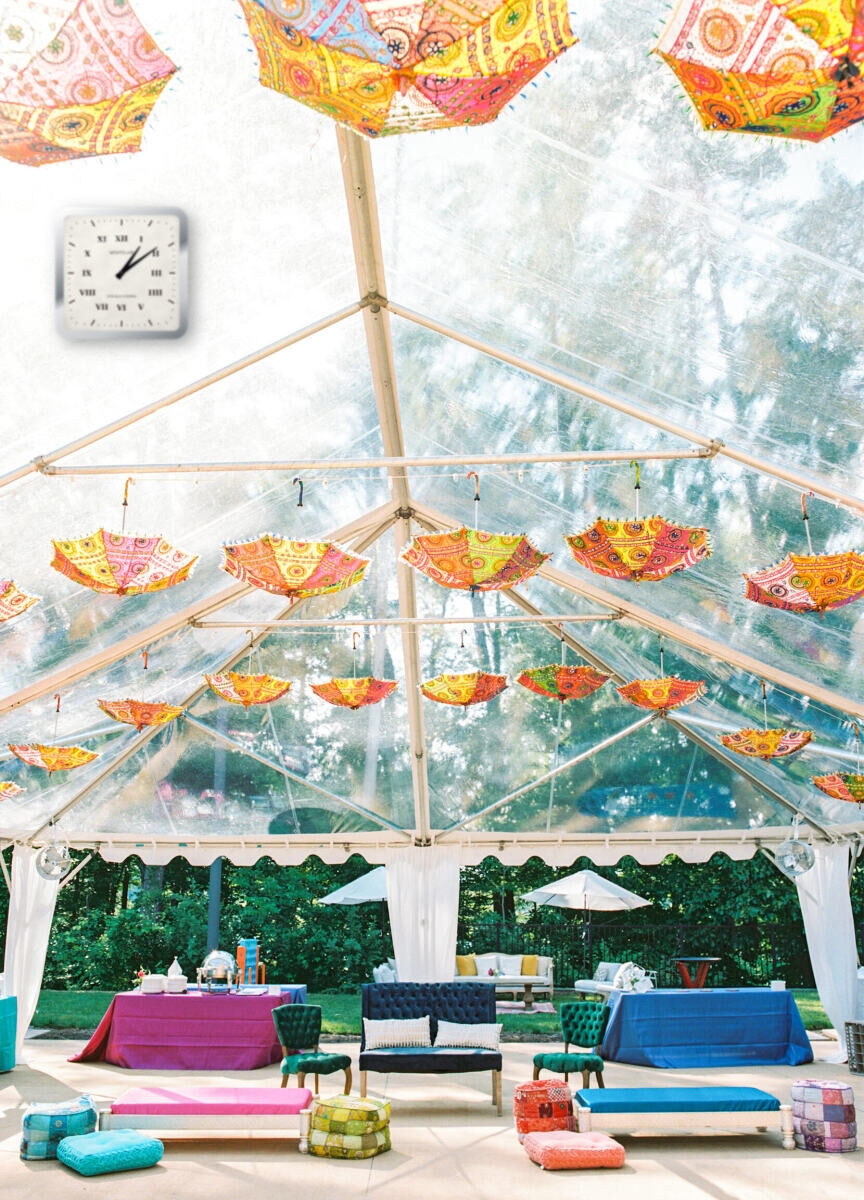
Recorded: **1:09**
